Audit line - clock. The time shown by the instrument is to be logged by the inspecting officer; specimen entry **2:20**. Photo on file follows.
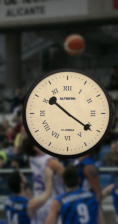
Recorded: **10:21**
